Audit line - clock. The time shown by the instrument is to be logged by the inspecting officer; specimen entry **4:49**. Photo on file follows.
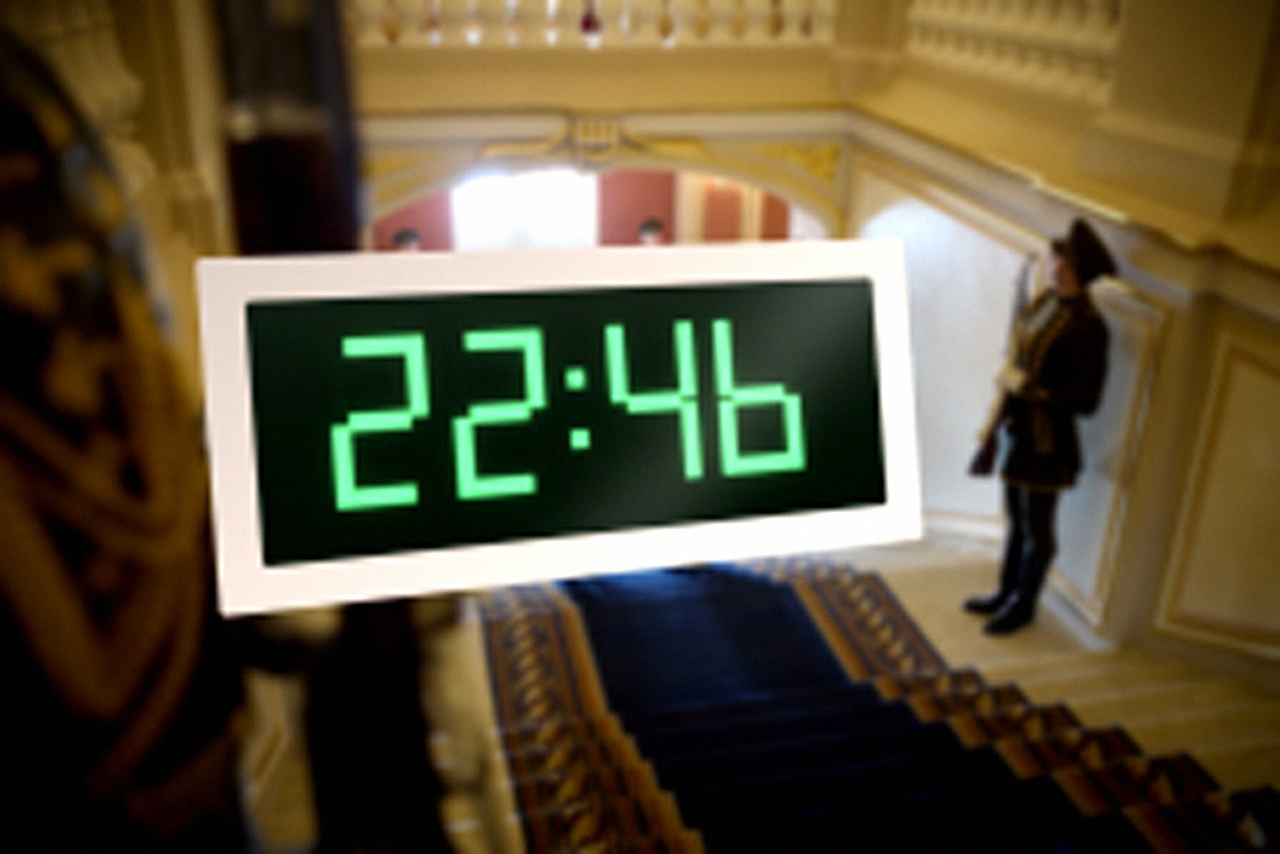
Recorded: **22:46**
